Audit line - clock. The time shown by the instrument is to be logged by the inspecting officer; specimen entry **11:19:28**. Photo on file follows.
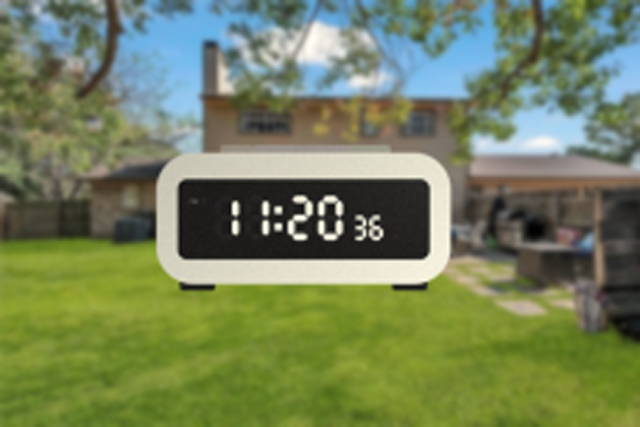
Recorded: **11:20:36**
